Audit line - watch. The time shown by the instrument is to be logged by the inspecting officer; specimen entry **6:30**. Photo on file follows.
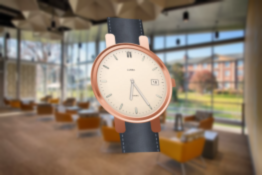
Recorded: **6:25**
